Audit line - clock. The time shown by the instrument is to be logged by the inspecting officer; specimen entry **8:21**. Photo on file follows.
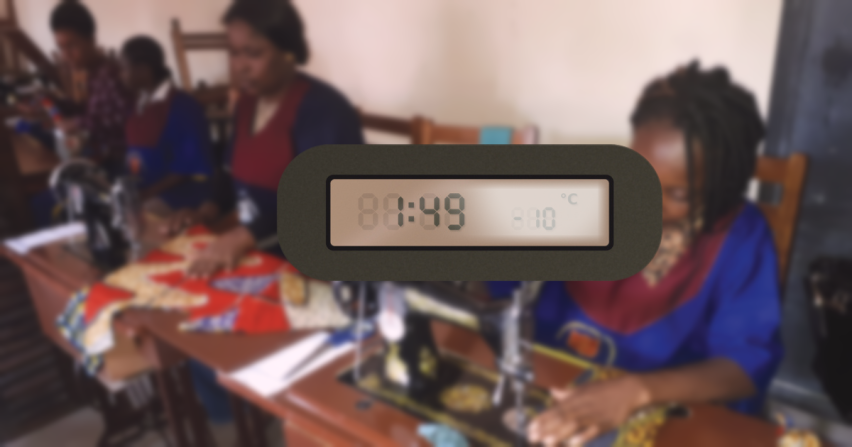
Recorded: **1:49**
